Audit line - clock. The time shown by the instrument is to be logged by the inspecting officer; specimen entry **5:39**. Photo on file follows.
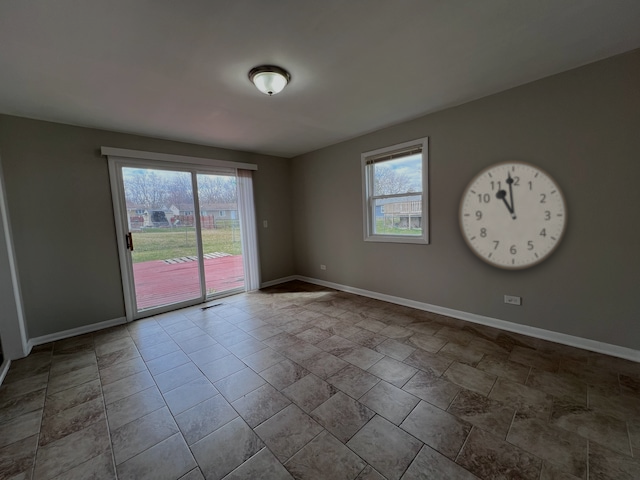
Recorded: **10:59**
